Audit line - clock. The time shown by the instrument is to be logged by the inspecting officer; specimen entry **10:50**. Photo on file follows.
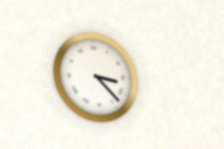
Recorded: **3:23**
